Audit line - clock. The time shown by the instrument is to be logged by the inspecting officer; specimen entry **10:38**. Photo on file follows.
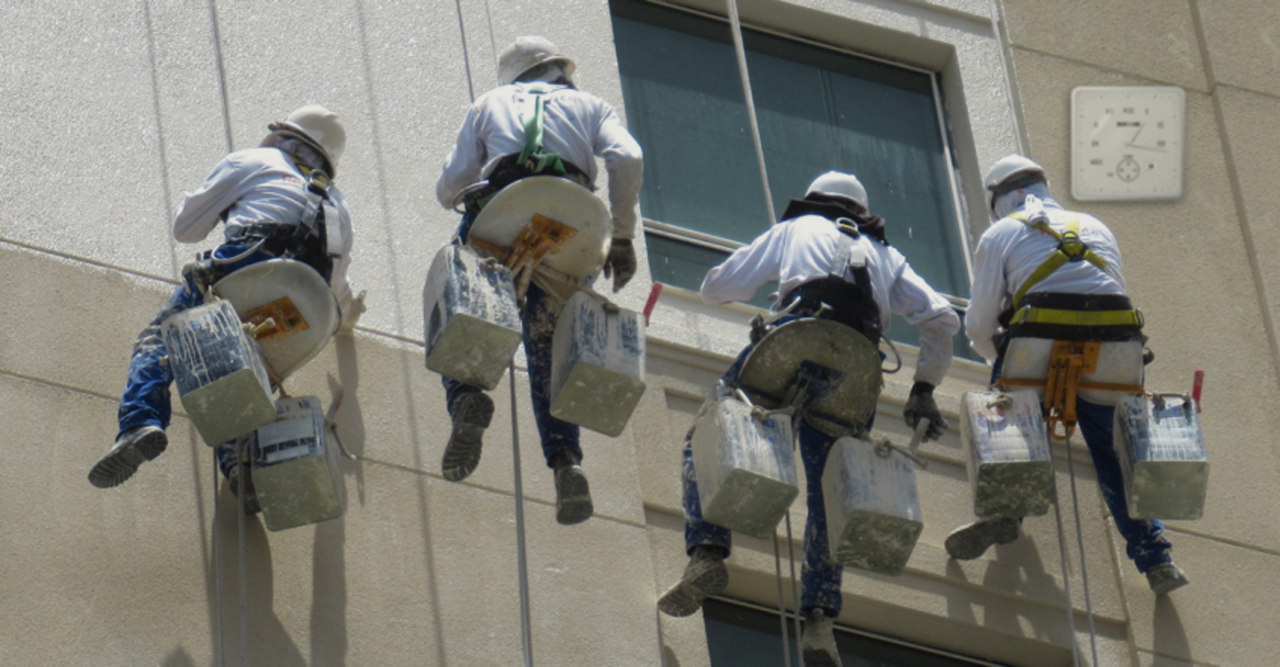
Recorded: **1:17**
